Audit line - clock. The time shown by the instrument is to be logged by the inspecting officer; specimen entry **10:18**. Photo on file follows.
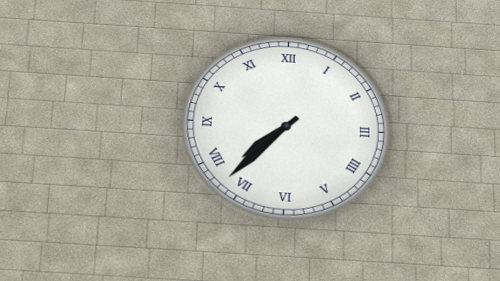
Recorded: **7:37**
